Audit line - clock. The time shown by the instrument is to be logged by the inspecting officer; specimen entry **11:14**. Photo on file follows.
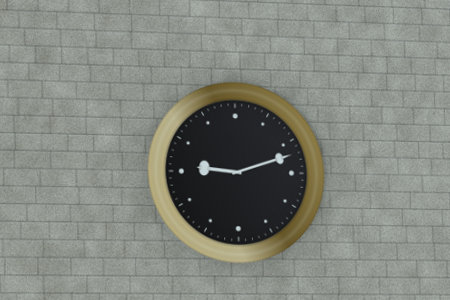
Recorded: **9:12**
